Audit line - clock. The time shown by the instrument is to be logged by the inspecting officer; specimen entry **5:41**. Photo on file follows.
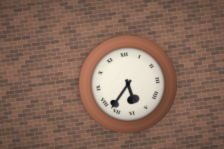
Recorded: **5:37**
